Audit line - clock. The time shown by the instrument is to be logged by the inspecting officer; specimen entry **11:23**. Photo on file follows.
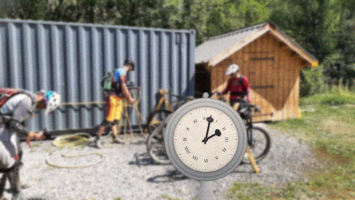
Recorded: **2:02**
